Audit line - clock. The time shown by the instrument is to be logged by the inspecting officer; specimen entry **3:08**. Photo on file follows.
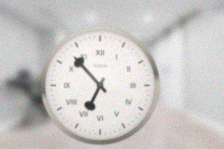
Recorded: **6:53**
